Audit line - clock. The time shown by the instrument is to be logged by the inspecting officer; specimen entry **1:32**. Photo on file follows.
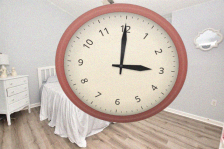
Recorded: **3:00**
